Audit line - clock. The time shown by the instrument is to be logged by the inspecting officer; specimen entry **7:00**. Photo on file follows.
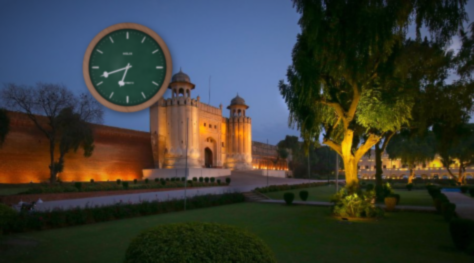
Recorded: **6:42**
